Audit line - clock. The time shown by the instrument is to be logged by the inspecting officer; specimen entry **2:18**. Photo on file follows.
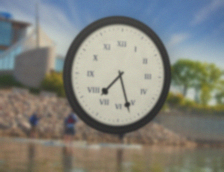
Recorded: **7:27**
